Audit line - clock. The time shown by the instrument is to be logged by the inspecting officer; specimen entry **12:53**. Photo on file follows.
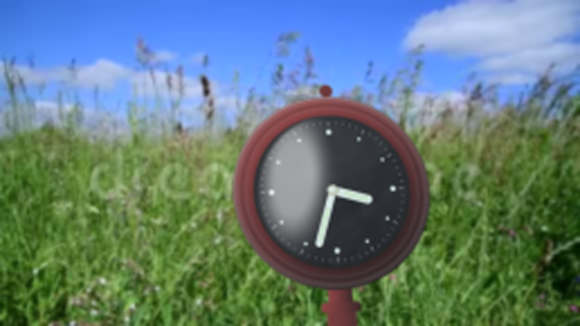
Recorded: **3:33**
